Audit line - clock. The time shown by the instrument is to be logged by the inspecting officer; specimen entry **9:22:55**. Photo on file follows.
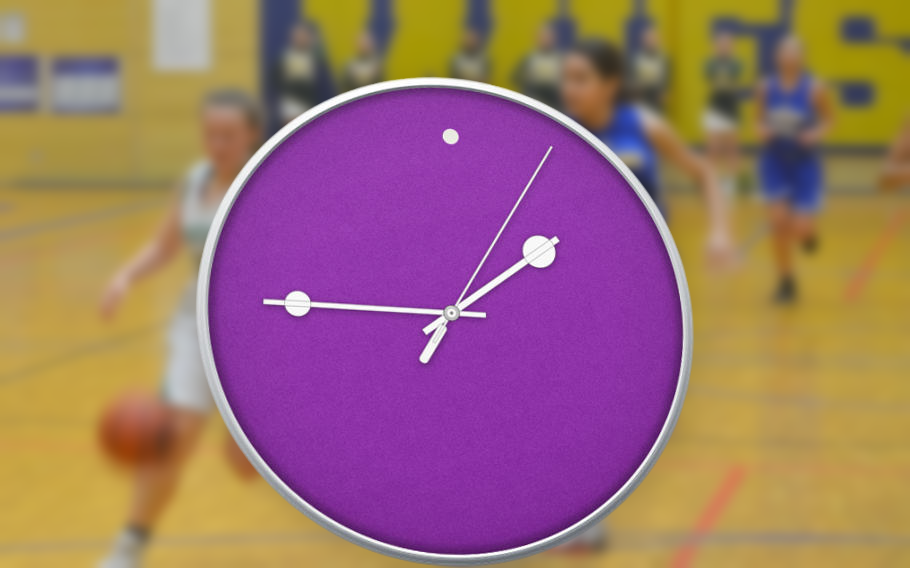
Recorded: **1:45:05**
